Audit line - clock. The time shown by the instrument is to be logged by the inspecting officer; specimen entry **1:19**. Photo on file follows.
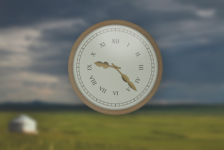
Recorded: **9:23**
